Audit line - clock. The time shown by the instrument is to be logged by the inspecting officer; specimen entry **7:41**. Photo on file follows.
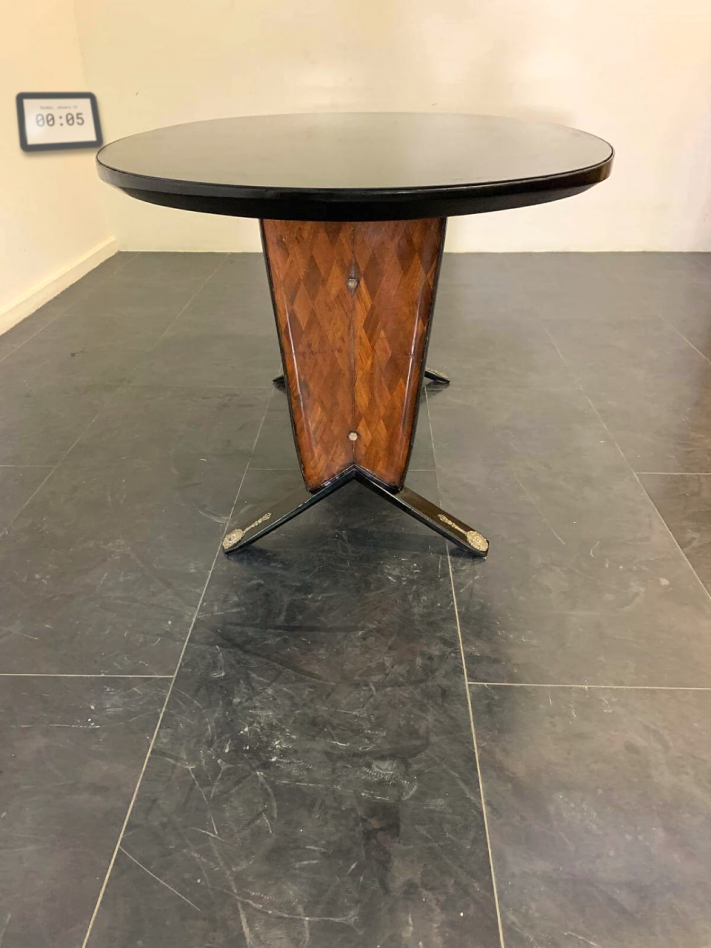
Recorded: **0:05**
